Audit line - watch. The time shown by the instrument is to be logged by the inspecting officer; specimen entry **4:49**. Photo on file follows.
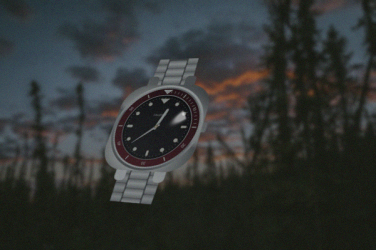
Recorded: **12:38**
